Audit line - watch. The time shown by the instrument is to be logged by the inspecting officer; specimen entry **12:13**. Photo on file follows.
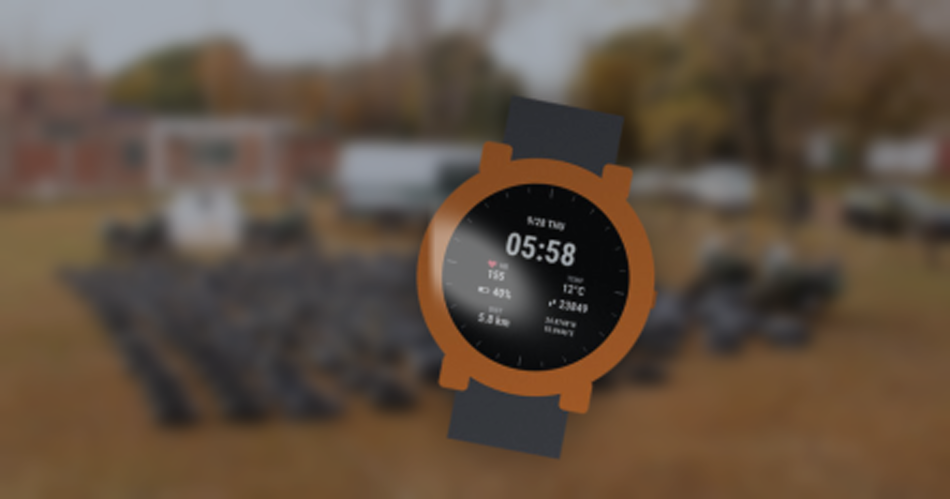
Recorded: **5:58**
